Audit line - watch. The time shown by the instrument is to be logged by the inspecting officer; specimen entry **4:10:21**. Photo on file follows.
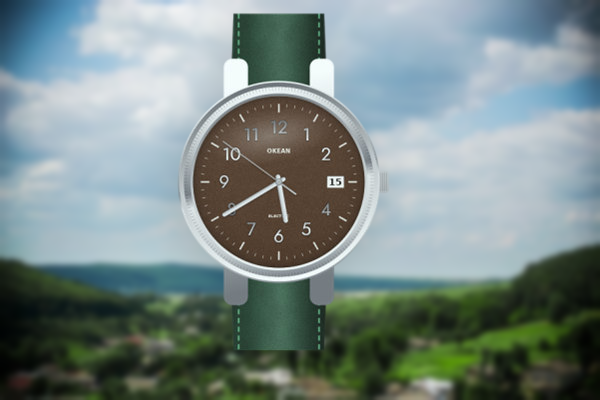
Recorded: **5:39:51**
